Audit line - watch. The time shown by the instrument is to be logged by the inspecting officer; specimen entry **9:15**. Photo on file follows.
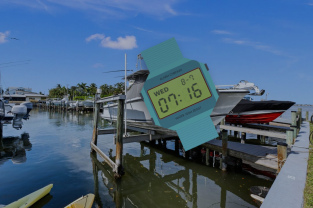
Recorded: **7:16**
